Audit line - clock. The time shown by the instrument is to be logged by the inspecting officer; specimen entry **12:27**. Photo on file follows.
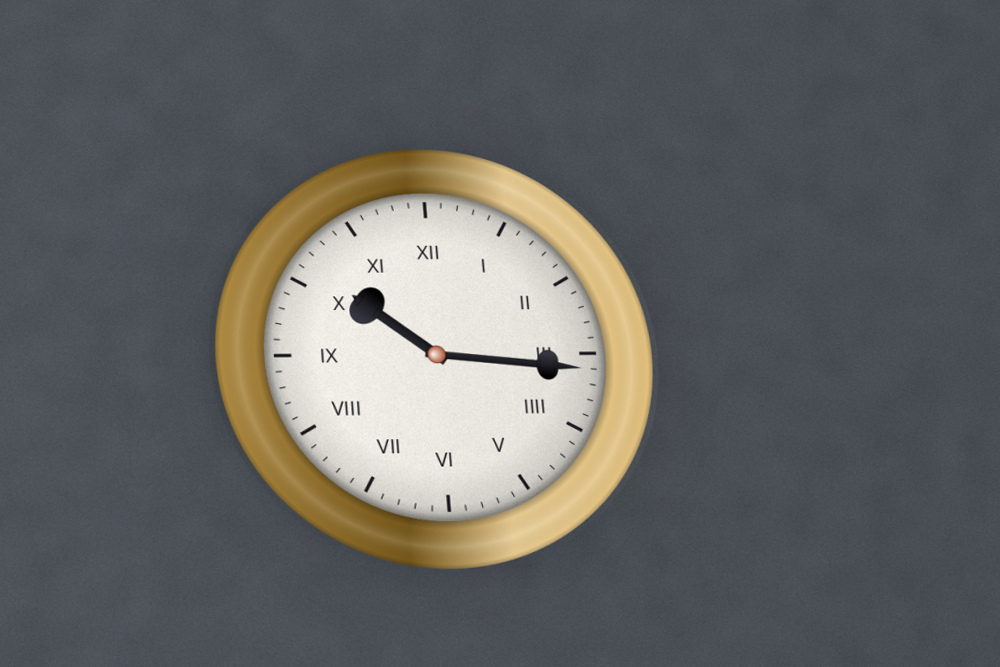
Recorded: **10:16**
